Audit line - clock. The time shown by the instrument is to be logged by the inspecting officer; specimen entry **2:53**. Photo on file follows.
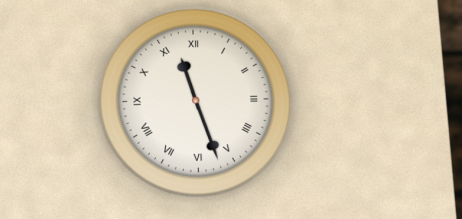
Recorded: **11:27**
